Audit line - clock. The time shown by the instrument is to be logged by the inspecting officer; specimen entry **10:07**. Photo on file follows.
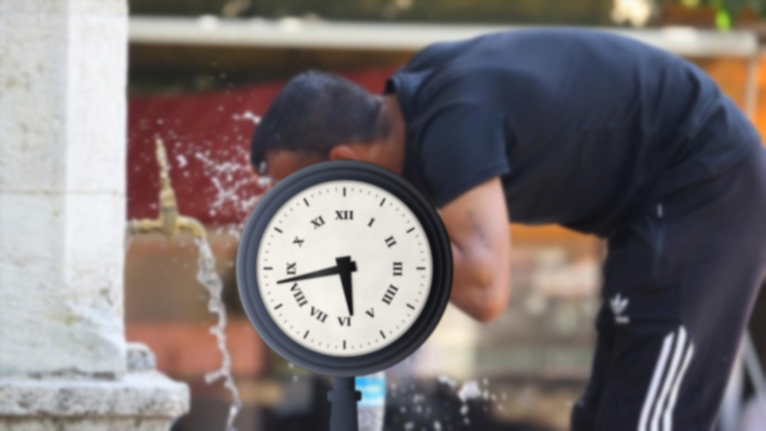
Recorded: **5:43**
